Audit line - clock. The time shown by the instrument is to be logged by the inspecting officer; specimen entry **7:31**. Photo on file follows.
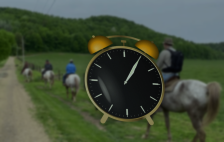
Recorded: **1:05**
